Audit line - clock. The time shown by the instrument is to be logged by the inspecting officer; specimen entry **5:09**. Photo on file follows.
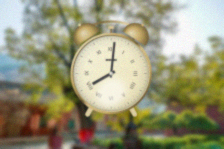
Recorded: **8:01**
